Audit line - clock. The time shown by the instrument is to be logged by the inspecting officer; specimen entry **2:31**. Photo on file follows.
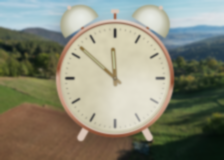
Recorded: **11:52**
